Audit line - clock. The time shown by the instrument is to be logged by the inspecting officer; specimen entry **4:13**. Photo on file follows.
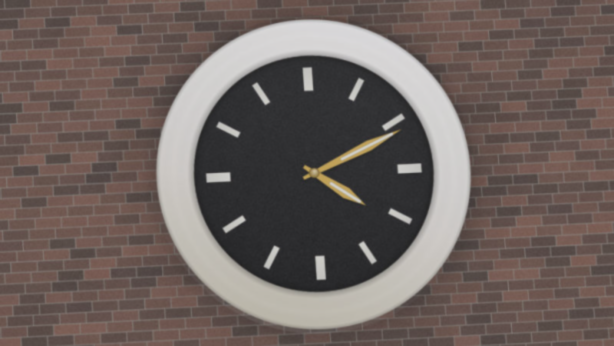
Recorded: **4:11**
